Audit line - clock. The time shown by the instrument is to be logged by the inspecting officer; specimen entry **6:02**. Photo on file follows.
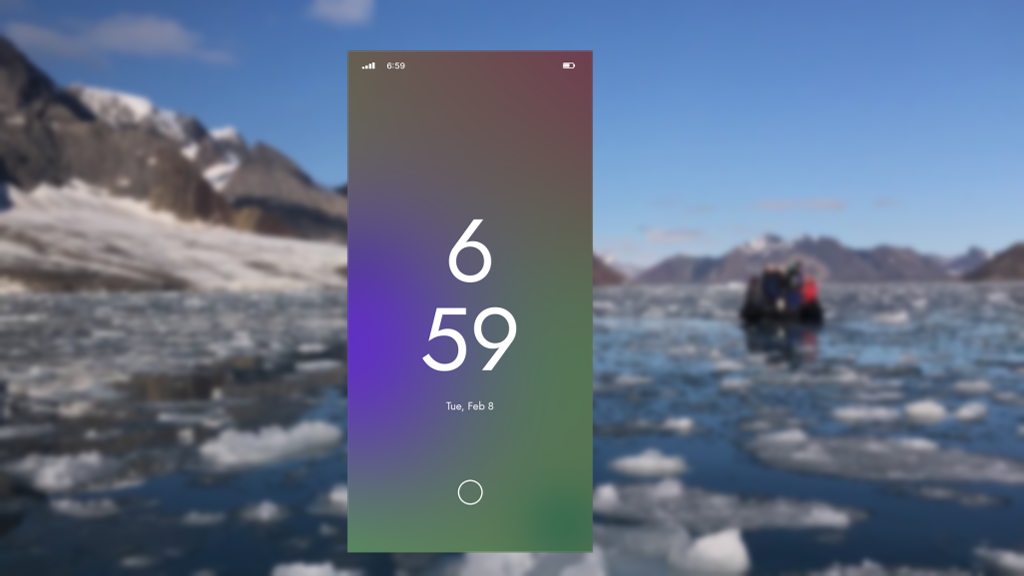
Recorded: **6:59**
